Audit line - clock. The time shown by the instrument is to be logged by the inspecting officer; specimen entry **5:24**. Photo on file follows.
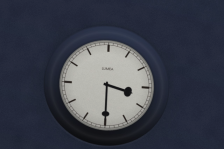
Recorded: **3:30**
